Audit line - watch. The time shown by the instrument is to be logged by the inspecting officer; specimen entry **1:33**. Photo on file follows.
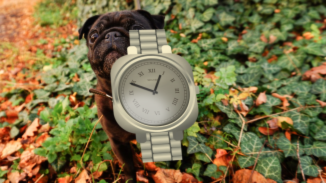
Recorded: **12:49**
